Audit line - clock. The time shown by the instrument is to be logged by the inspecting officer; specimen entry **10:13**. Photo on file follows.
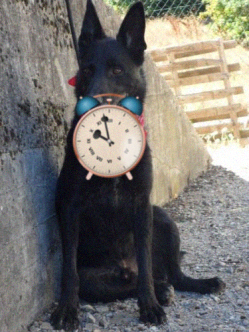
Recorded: **9:58**
